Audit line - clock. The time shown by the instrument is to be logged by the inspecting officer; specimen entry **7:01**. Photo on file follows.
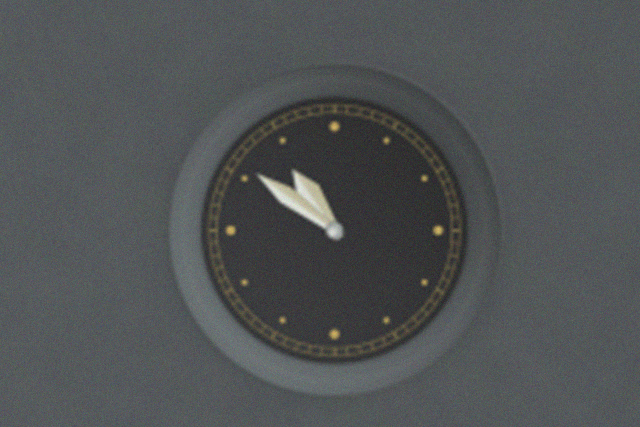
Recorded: **10:51**
